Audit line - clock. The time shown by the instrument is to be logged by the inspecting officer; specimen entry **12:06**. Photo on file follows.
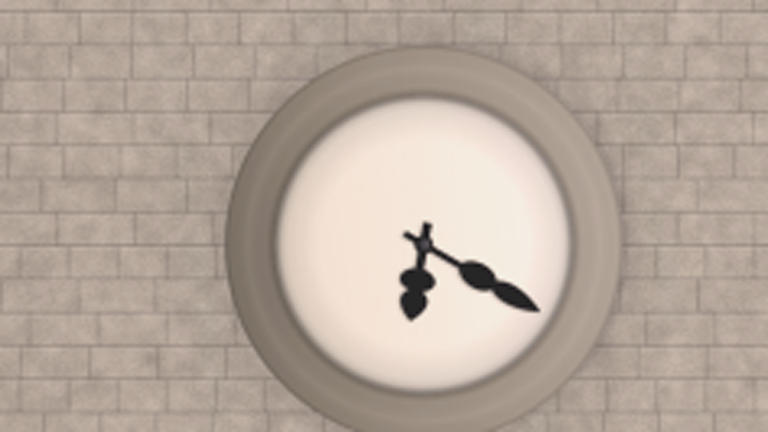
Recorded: **6:20**
